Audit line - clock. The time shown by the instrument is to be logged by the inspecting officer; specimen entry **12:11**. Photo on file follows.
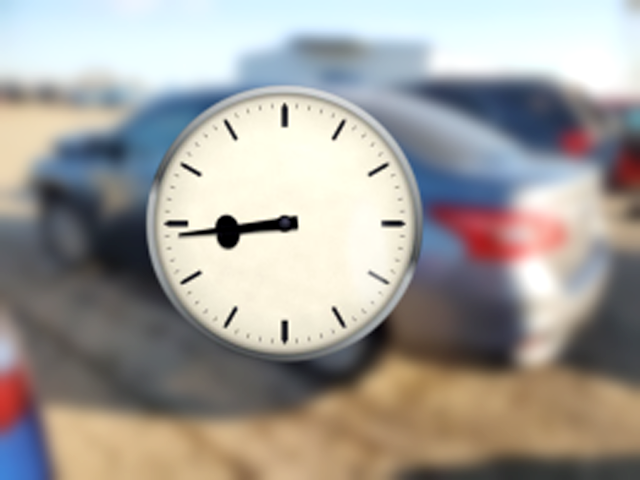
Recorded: **8:44**
